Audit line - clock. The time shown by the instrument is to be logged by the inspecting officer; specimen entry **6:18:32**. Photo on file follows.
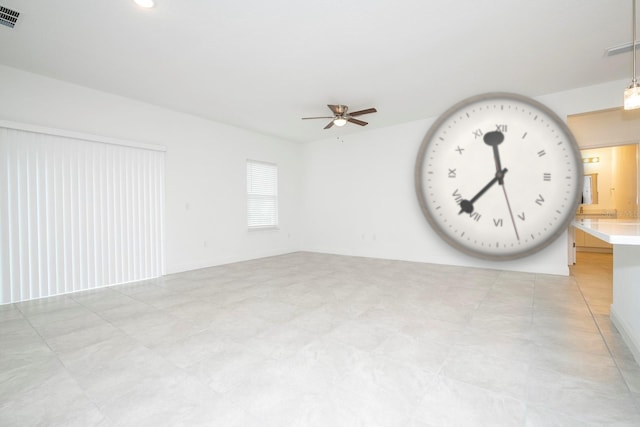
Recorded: **11:37:27**
